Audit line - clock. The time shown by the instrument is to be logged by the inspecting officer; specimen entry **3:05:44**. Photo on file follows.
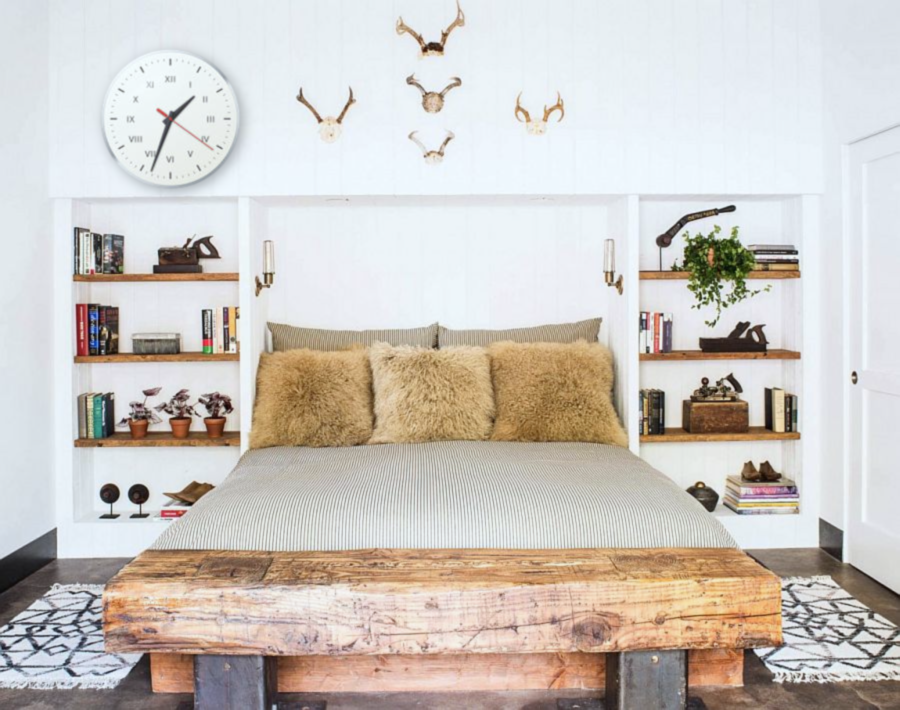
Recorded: **1:33:21**
